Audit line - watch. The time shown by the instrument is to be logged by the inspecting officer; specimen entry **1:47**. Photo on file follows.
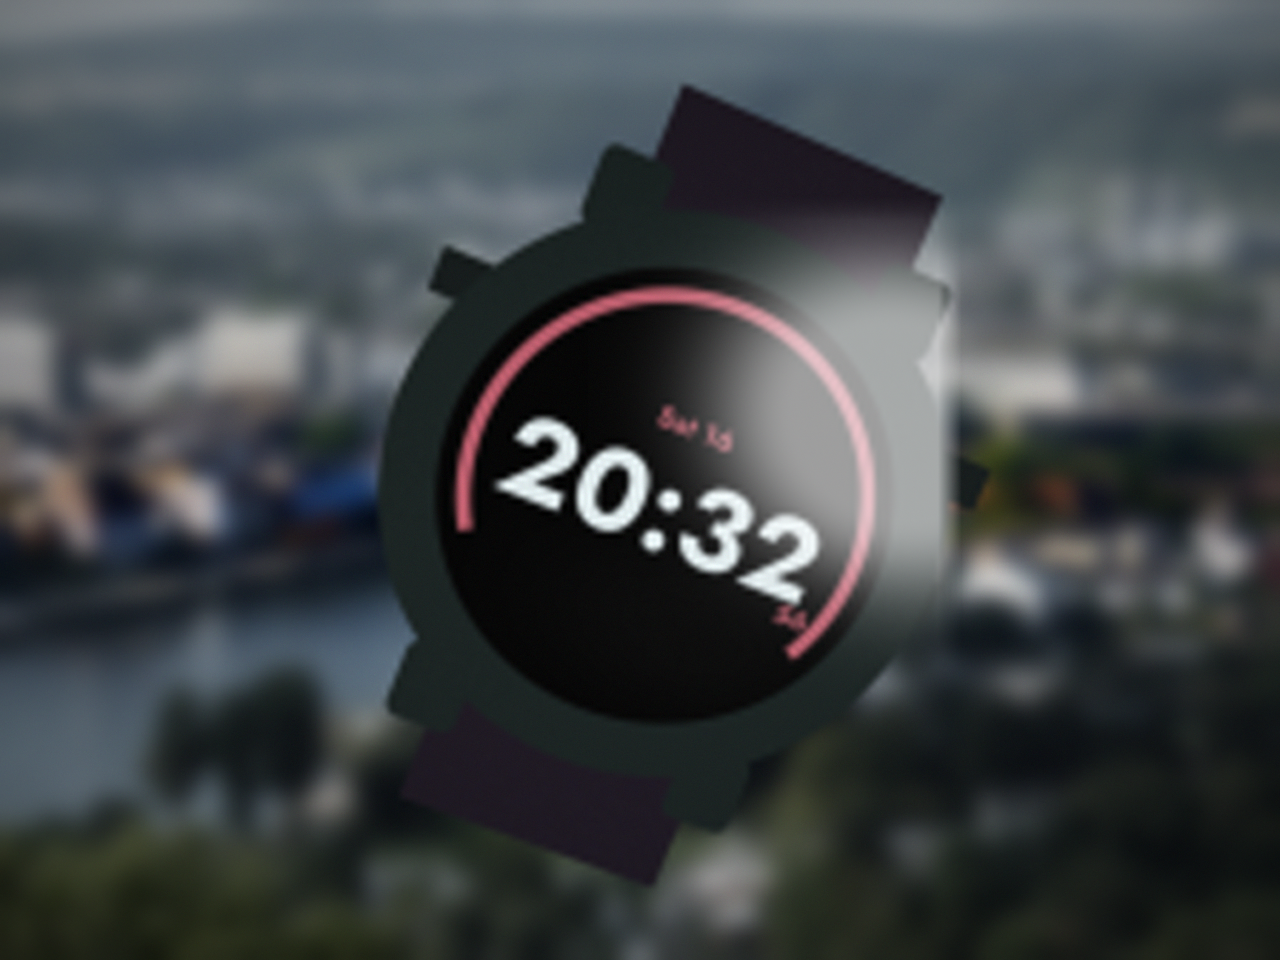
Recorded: **20:32**
